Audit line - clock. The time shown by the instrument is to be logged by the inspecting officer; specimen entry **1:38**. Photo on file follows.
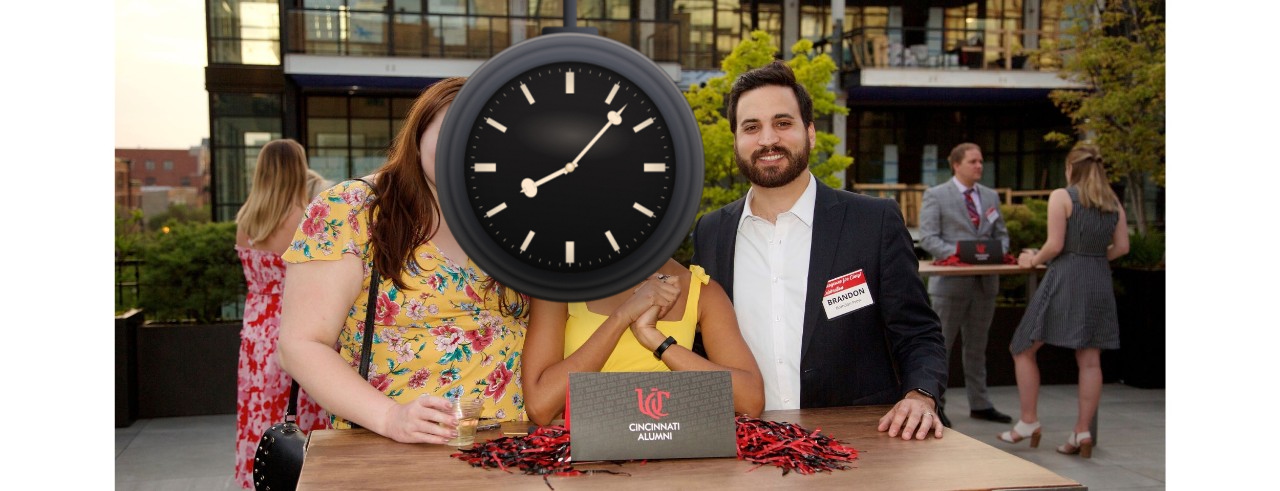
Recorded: **8:07**
